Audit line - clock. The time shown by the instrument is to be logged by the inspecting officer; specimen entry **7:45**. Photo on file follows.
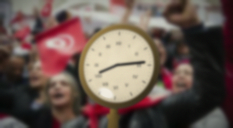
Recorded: **8:14**
